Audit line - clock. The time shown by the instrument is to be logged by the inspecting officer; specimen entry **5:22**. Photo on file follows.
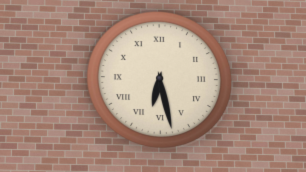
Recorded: **6:28**
